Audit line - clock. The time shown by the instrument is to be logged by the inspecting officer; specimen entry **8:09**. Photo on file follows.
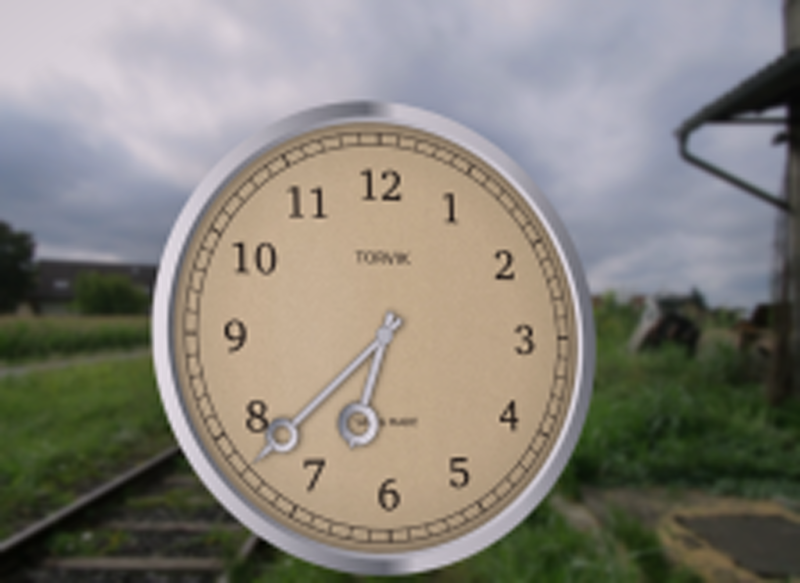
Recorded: **6:38**
